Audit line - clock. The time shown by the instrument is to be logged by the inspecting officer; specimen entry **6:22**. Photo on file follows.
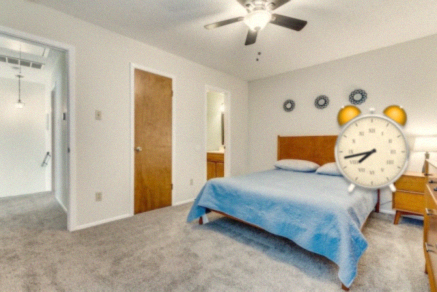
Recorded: **7:43**
